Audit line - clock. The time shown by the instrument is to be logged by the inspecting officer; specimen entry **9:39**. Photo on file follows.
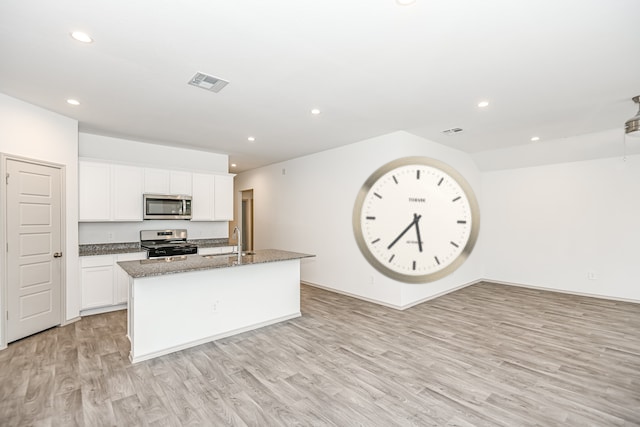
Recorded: **5:37**
